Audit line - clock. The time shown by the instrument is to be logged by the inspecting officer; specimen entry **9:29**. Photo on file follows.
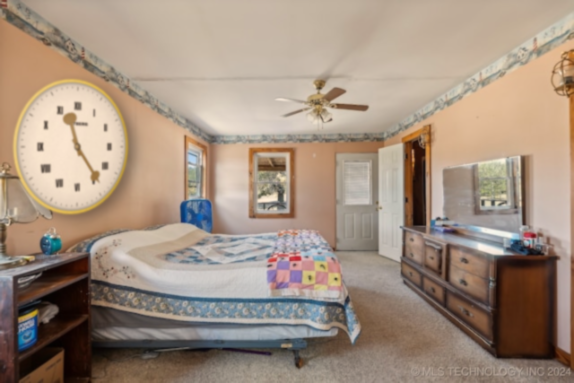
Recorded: **11:24**
